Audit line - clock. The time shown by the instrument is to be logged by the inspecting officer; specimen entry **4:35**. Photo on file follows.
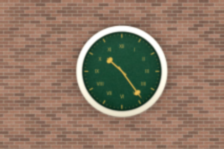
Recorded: **10:24**
